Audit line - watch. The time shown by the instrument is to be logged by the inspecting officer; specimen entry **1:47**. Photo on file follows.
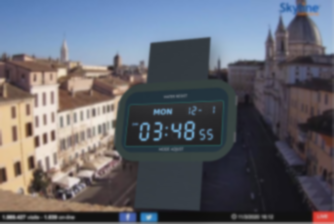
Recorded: **3:48**
